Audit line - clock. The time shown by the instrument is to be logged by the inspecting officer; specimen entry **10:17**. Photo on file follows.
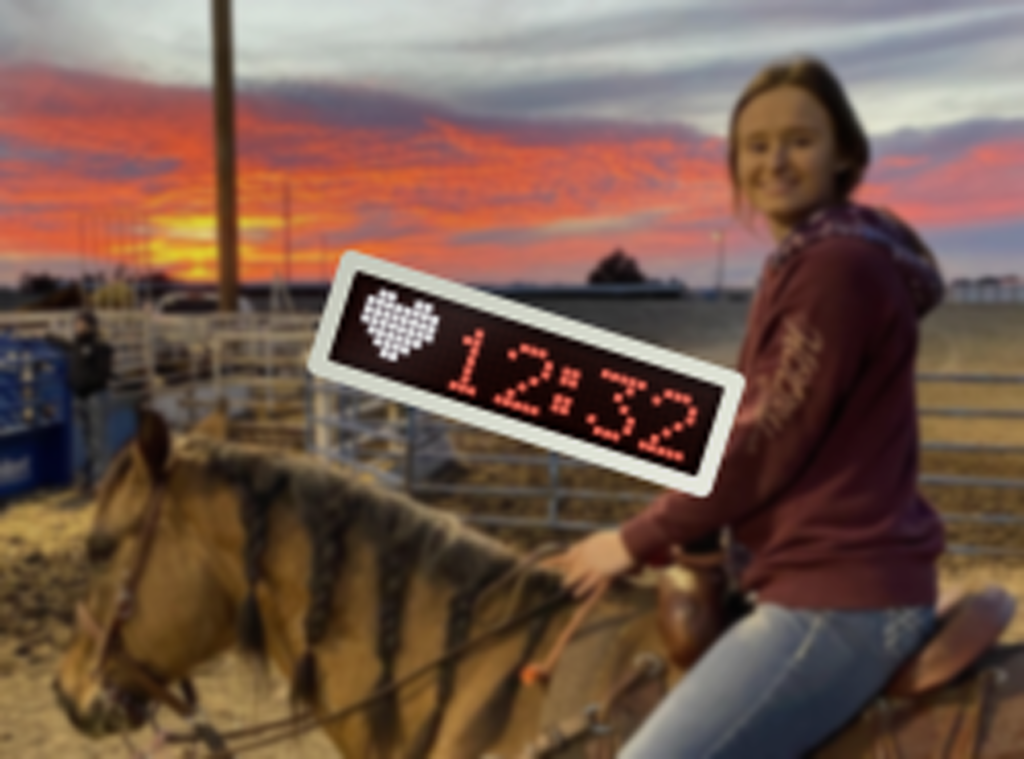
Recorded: **12:32**
